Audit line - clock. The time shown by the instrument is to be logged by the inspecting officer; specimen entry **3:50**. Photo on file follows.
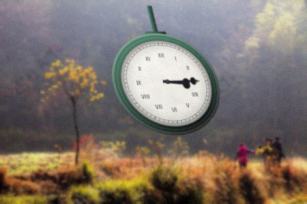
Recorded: **3:15**
